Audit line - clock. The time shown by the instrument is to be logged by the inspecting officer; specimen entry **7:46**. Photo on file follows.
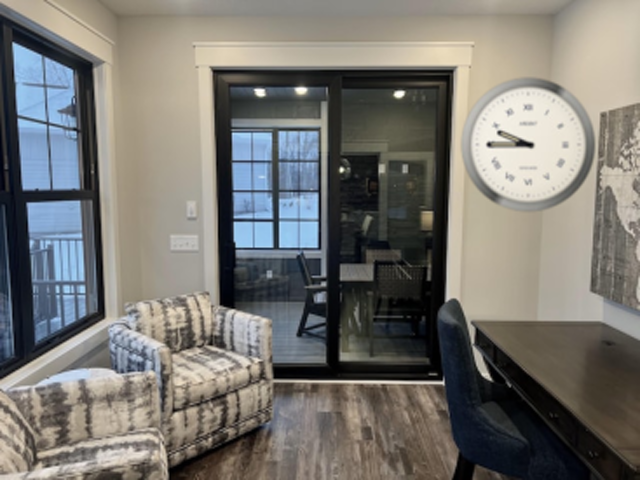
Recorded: **9:45**
